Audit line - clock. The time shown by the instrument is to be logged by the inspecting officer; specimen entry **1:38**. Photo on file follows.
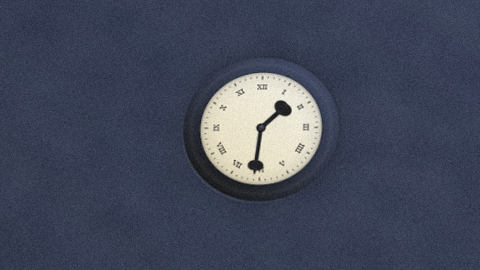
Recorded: **1:31**
